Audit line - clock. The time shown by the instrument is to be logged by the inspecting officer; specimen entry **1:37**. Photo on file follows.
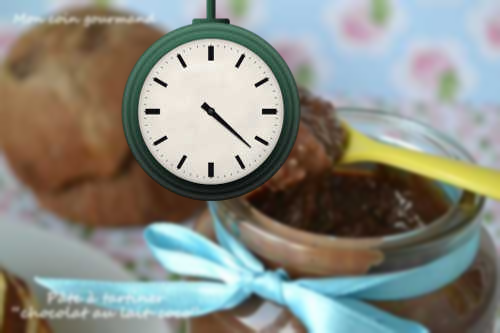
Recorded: **4:22**
